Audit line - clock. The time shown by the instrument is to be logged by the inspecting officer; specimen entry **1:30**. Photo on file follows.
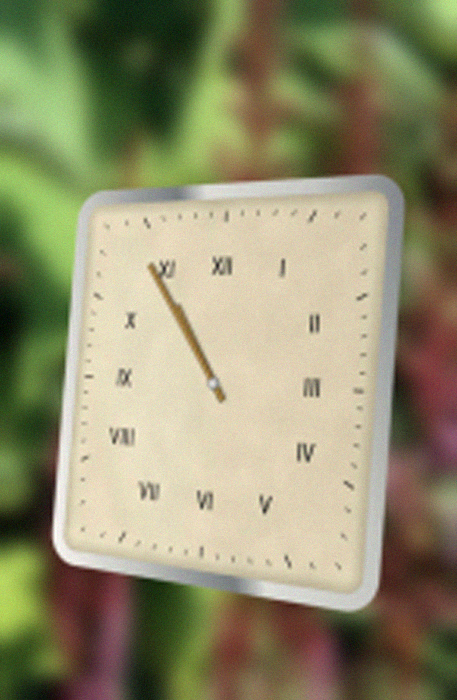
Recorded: **10:54**
